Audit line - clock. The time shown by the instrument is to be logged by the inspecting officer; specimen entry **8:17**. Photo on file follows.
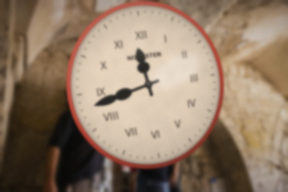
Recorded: **11:43**
